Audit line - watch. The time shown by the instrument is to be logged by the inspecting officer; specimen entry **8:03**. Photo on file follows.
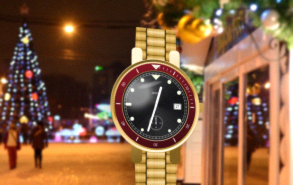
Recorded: **12:33**
